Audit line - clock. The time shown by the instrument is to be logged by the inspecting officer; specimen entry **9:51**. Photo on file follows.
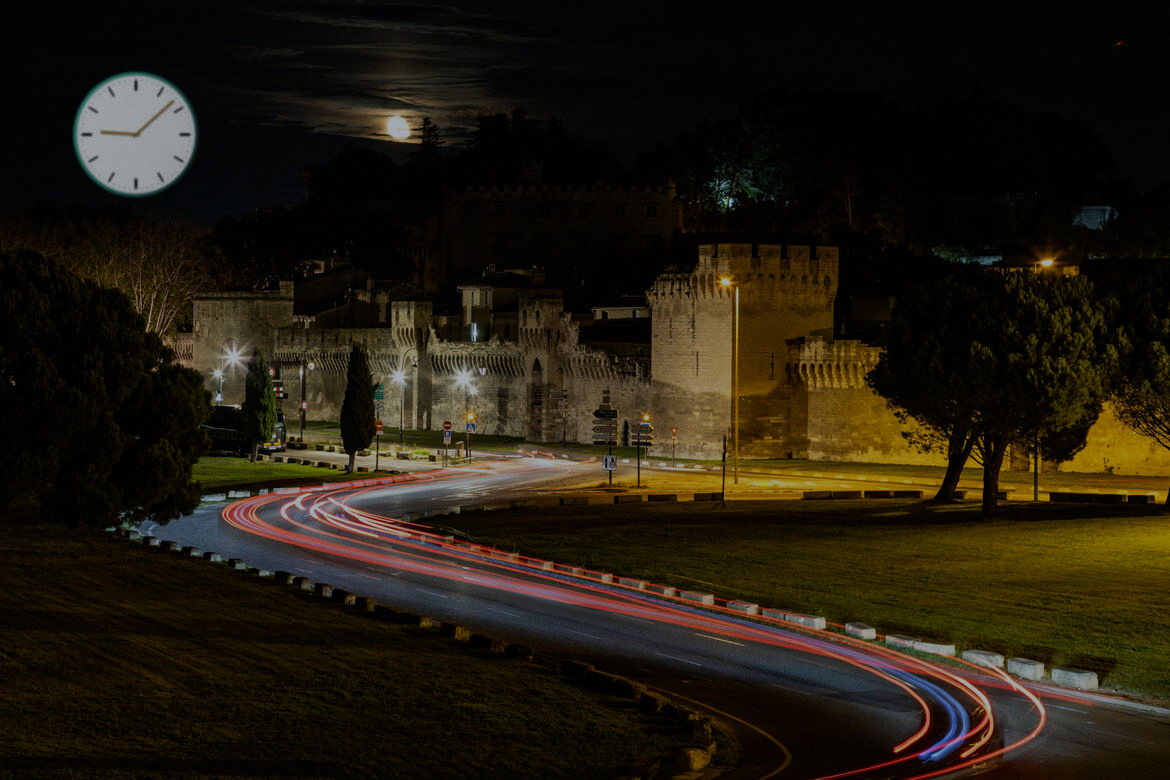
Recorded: **9:08**
